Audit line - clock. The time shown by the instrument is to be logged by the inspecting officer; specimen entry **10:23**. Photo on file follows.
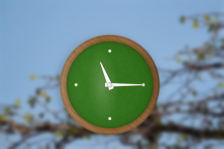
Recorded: **11:15**
